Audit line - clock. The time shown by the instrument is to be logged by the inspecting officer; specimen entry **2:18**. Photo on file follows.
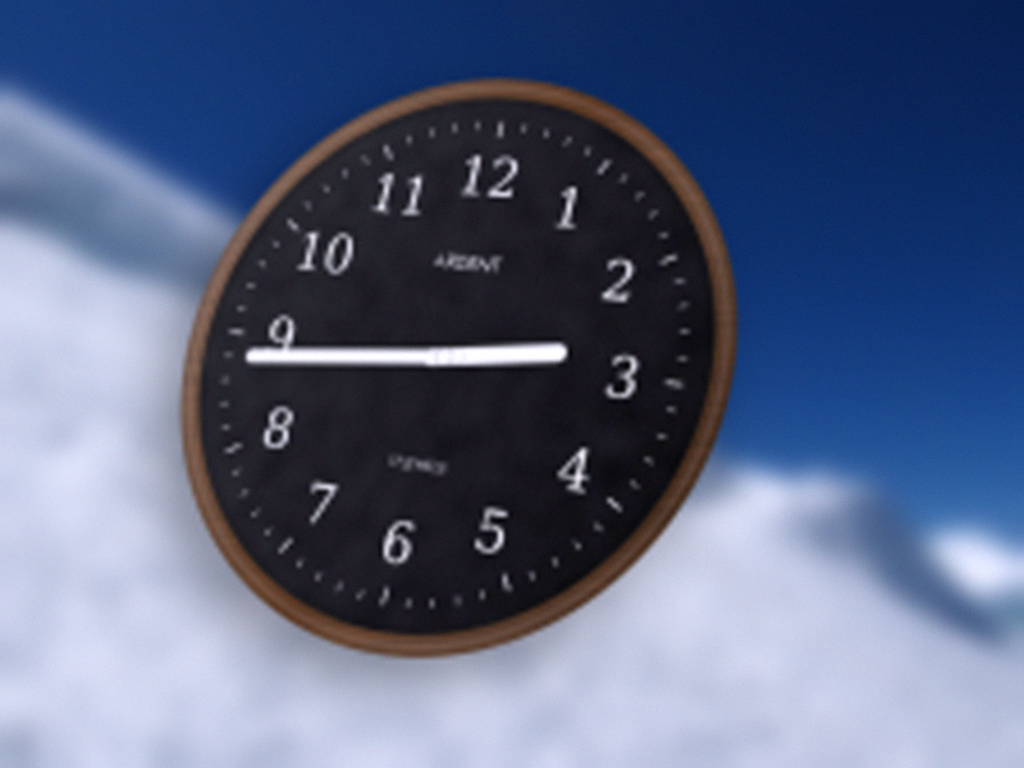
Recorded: **2:44**
